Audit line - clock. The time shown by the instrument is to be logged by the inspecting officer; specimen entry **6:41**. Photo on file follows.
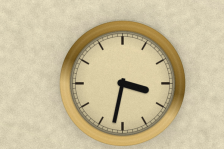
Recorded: **3:32**
